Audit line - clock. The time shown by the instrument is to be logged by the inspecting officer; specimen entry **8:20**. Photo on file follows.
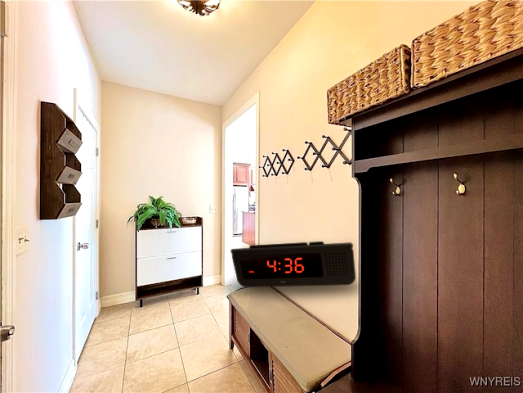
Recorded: **4:36**
